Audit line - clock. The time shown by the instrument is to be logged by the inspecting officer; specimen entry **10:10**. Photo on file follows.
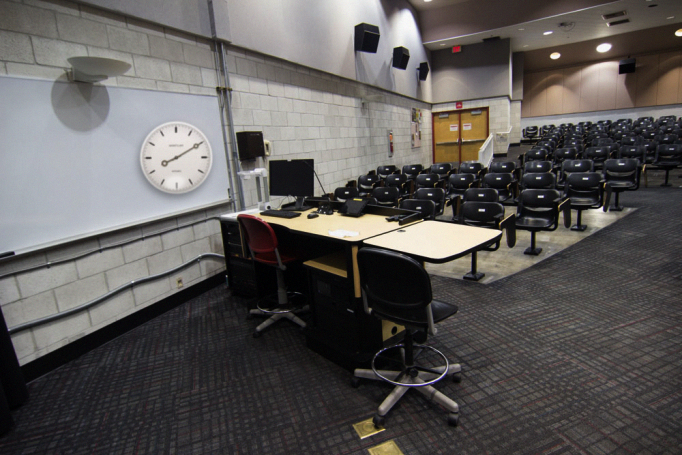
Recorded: **8:10**
